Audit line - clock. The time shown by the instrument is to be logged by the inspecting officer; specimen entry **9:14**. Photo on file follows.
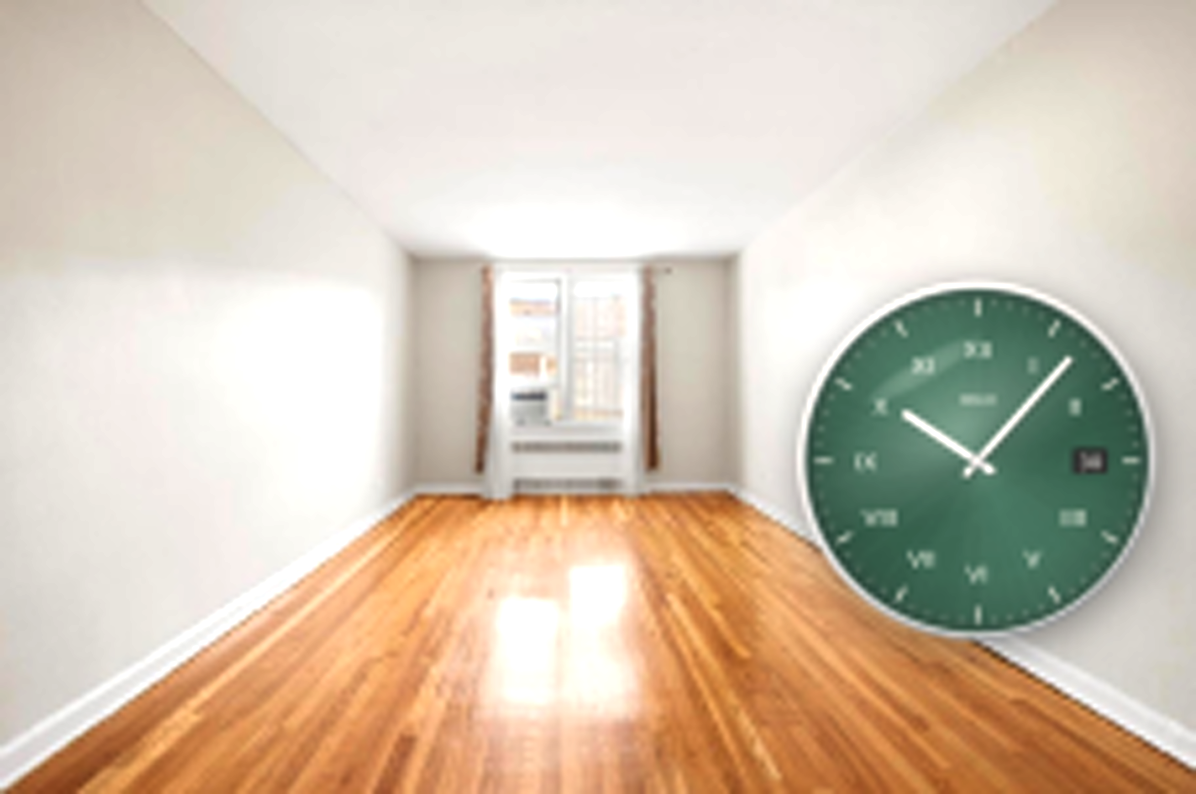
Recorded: **10:07**
